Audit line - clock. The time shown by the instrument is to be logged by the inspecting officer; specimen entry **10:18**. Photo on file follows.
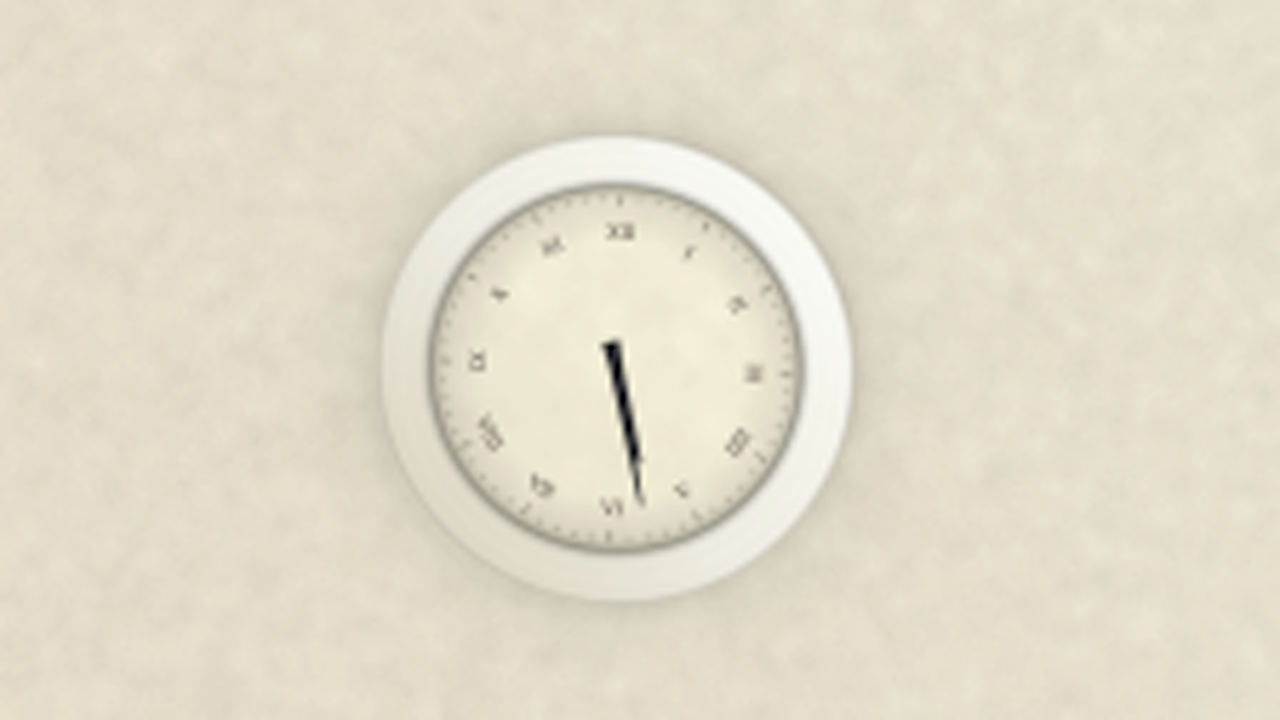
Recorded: **5:28**
